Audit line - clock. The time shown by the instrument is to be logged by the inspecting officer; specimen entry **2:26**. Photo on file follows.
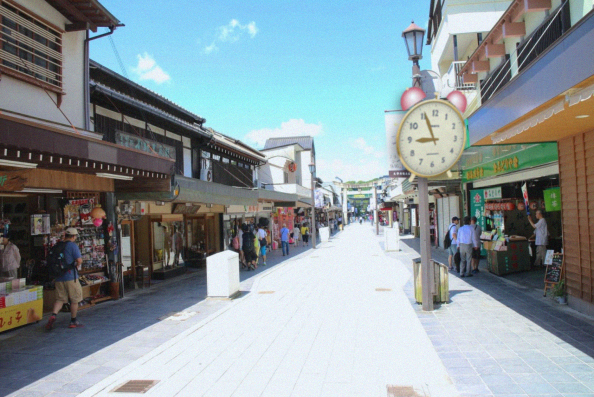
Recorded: **8:56**
